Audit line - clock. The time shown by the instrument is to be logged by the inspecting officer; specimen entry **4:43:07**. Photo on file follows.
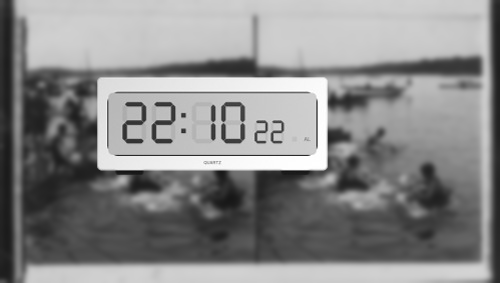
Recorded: **22:10:22**
